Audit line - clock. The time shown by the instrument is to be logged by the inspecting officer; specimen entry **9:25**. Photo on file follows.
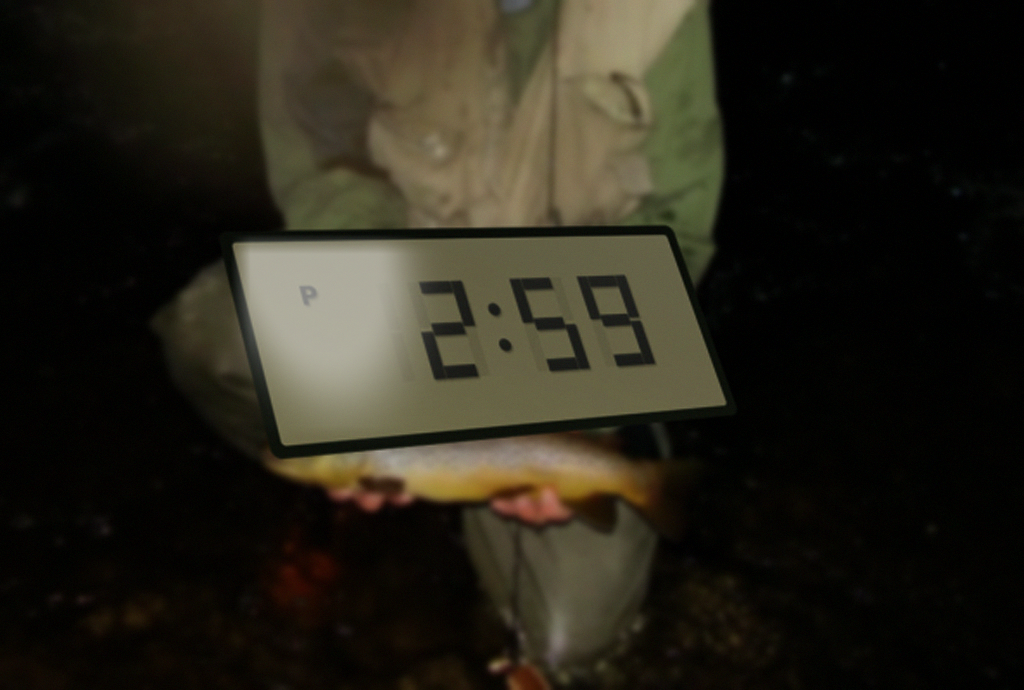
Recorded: **2:59**
